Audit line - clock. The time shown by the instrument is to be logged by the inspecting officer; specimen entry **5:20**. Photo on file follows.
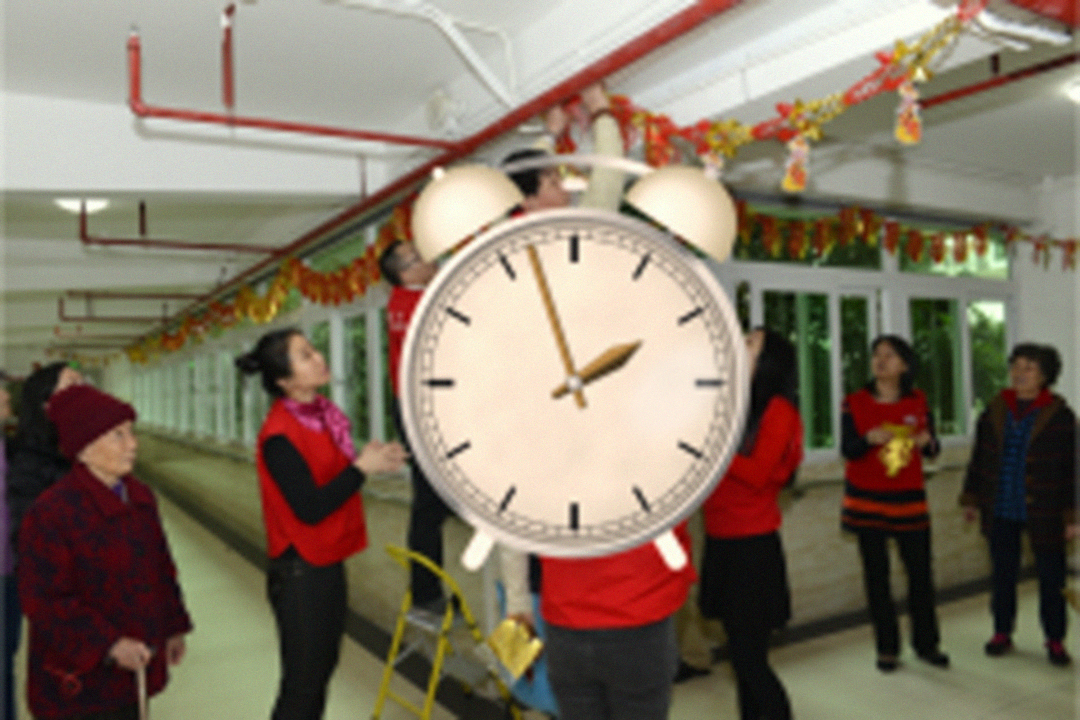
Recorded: **1:57**
